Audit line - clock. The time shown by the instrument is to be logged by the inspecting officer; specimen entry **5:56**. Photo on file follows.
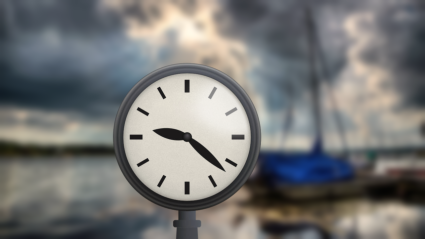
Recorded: **9:22**
